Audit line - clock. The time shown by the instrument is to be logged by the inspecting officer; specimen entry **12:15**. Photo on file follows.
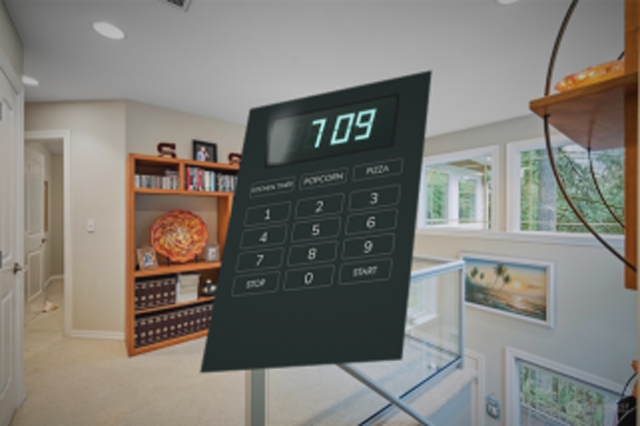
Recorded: **7:09**
